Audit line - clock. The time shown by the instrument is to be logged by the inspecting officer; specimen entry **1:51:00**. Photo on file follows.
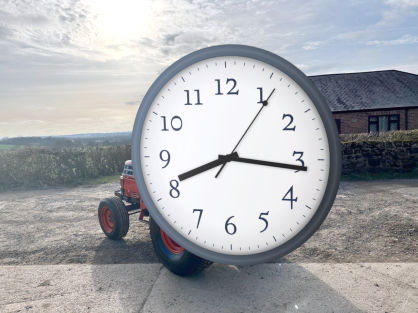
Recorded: **8:16:06**
